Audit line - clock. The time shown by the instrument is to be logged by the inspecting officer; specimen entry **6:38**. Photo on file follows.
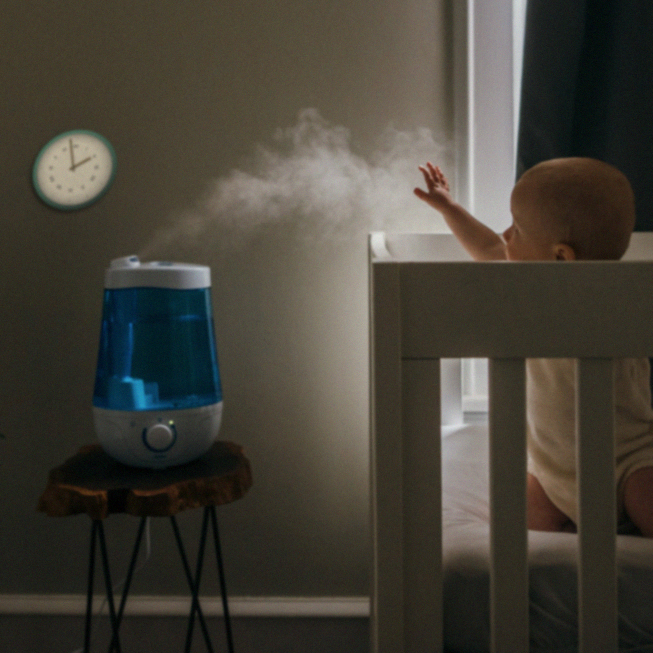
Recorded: **1:58**
